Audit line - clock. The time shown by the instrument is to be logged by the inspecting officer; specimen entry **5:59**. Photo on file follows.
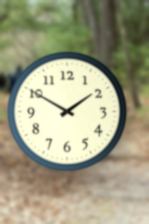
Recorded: **1:50**
